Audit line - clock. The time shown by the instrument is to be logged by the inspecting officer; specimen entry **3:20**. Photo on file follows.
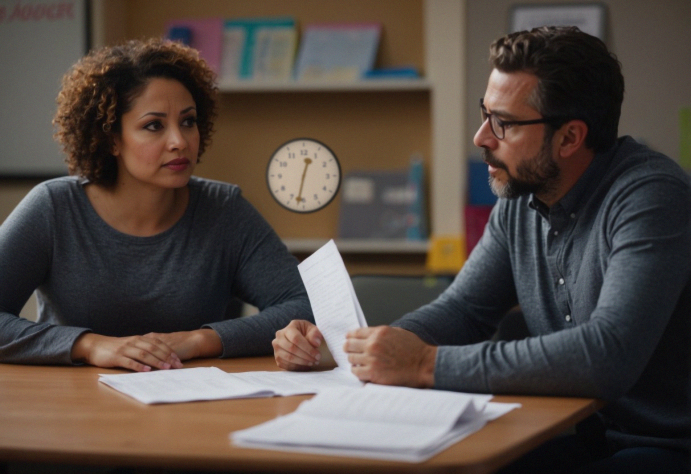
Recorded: **12:32**
